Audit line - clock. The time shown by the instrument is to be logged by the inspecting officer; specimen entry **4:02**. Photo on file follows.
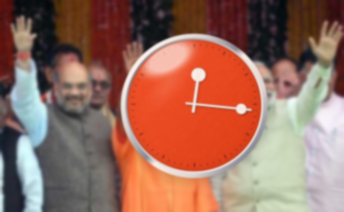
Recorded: **12:16**
